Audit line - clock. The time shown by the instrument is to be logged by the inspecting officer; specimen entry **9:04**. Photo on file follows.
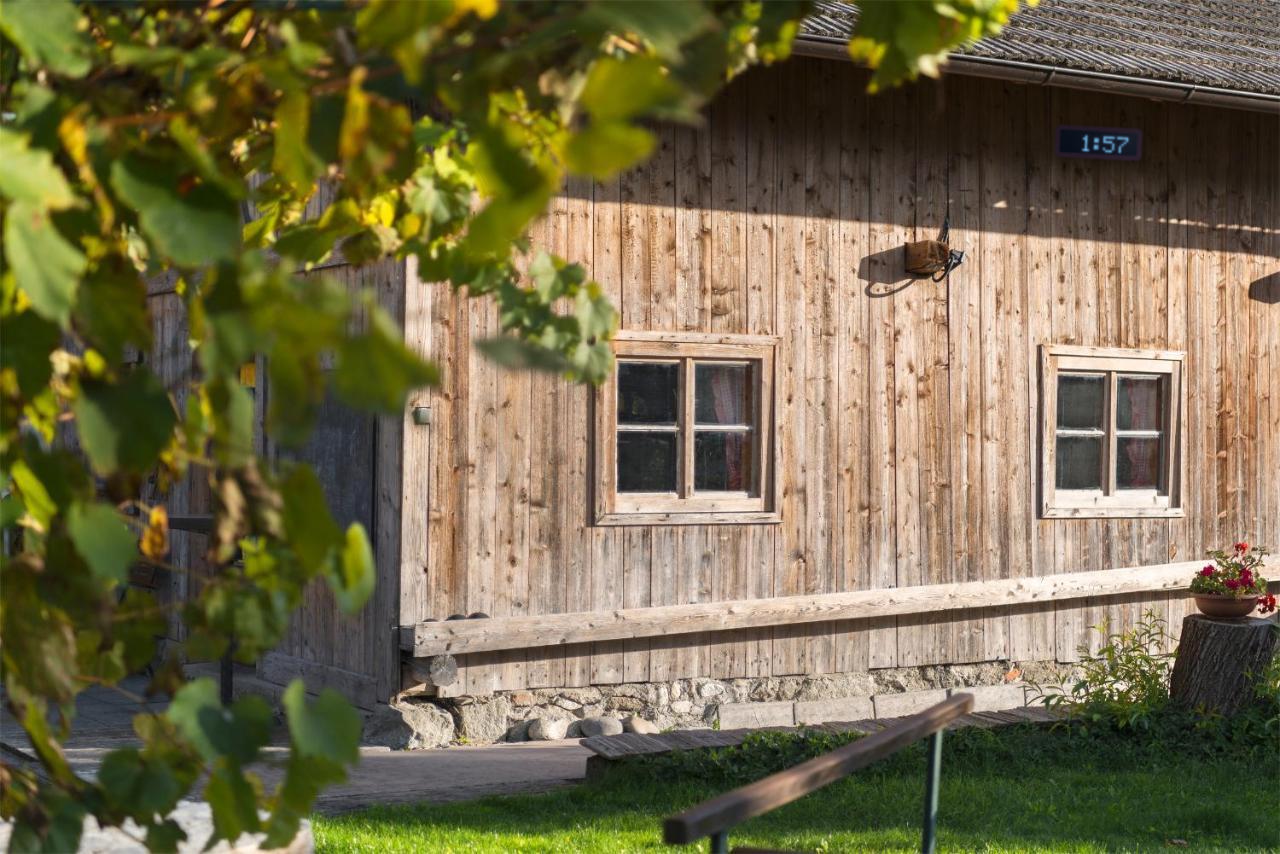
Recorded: **1:57**
